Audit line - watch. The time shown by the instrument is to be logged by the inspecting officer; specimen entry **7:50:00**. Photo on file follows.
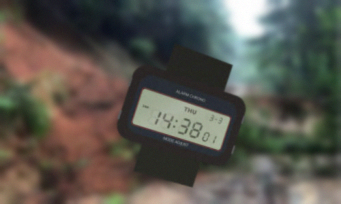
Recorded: **14:38:01**
